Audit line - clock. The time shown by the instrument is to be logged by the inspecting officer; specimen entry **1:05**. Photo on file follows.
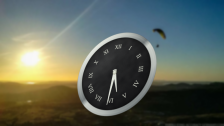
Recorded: **5:31**
